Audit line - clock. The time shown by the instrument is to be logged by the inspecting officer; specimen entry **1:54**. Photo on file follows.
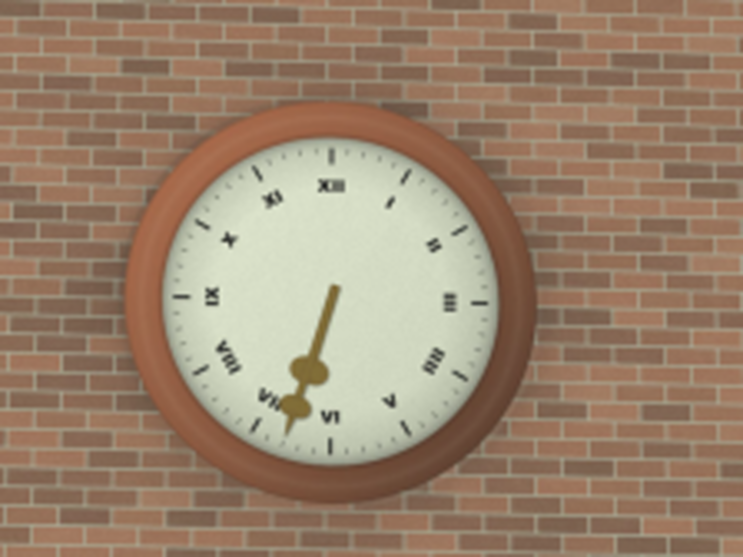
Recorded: **6:33**
